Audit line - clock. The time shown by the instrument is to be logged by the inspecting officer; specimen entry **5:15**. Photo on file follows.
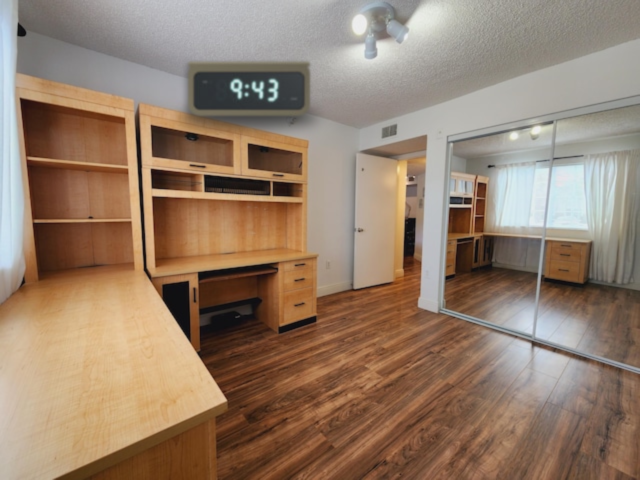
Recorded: **9:43**
